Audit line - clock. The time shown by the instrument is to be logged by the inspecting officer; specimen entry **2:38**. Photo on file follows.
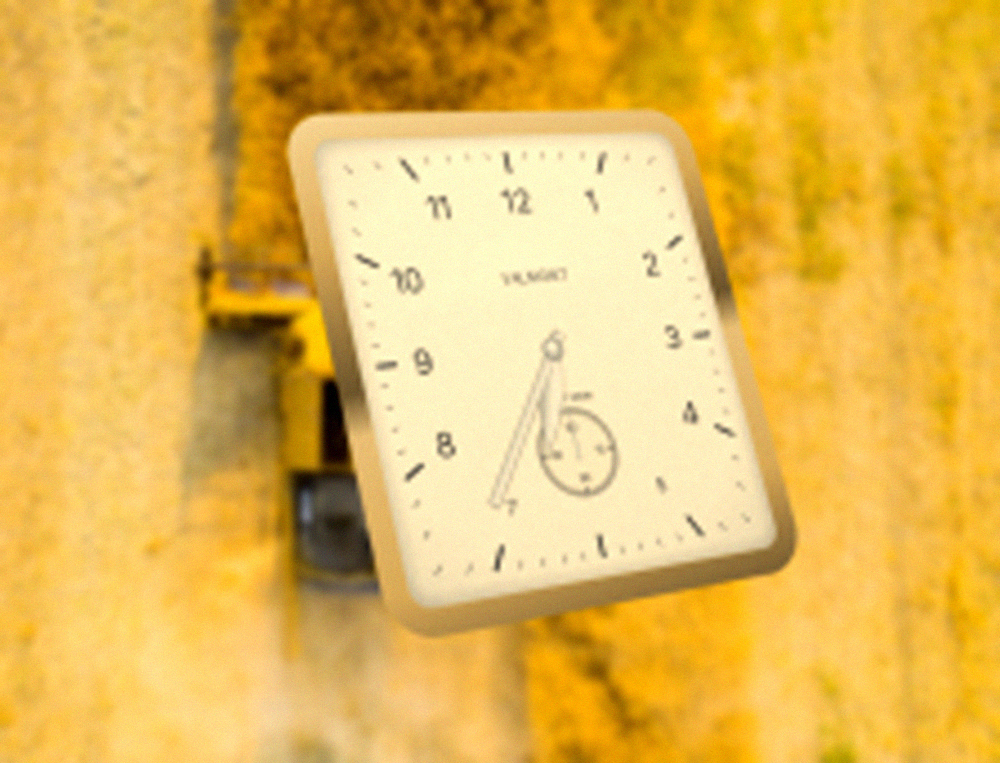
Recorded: **6:36**
